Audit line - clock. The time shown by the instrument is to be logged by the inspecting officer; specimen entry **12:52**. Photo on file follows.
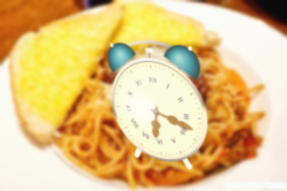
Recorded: **6:18**
